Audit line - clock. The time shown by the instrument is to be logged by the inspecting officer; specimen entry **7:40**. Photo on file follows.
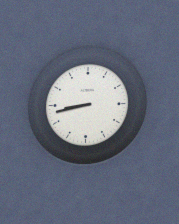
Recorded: **8:43**
